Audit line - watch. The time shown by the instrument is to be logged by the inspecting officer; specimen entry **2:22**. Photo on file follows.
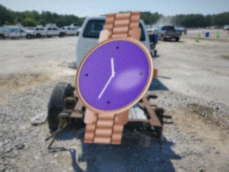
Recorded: **11:34**
